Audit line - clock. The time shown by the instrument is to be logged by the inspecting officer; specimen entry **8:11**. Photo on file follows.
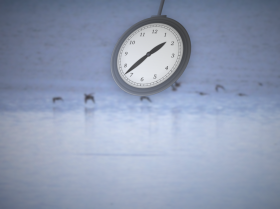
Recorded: **1:37**
